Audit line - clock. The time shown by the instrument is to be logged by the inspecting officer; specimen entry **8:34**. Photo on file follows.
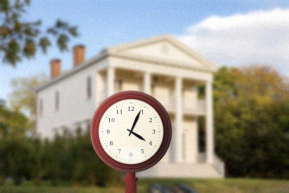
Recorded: **4:04**
